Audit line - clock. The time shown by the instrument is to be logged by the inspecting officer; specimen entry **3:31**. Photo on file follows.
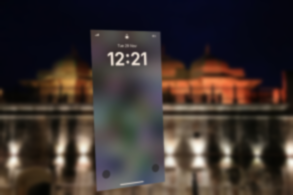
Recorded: **12:21**
